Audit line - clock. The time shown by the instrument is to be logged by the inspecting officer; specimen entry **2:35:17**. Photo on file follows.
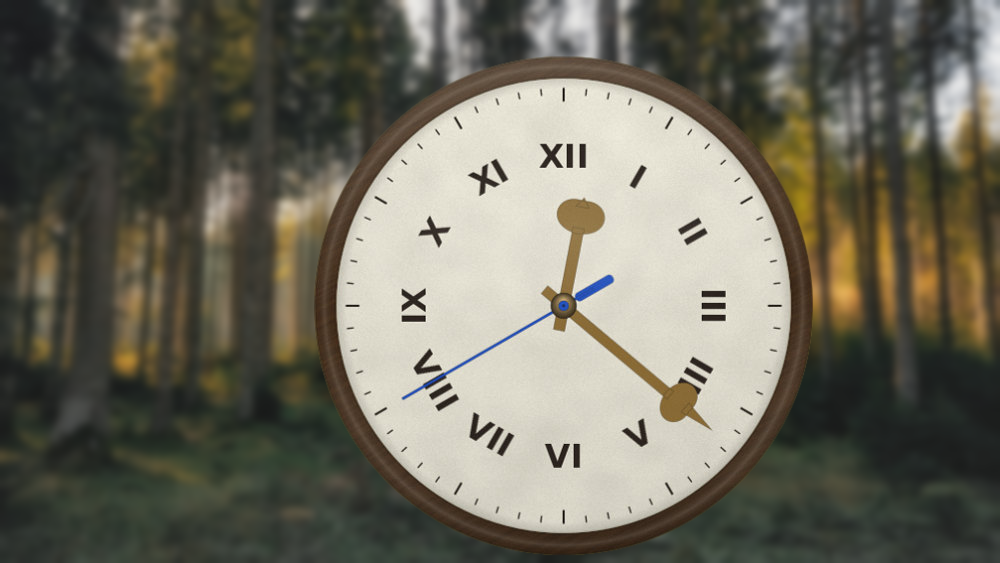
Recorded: **12:21:40**
